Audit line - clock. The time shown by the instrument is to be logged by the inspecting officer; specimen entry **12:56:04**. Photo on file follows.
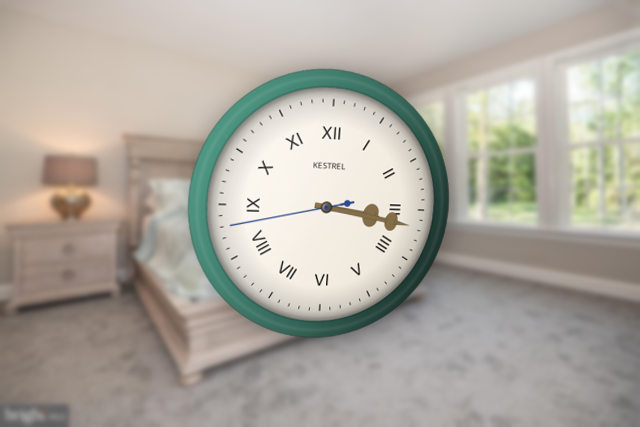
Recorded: **3:16:43**
